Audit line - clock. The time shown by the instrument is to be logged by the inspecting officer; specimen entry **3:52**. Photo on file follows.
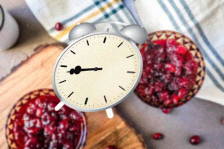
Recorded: **8:43**
